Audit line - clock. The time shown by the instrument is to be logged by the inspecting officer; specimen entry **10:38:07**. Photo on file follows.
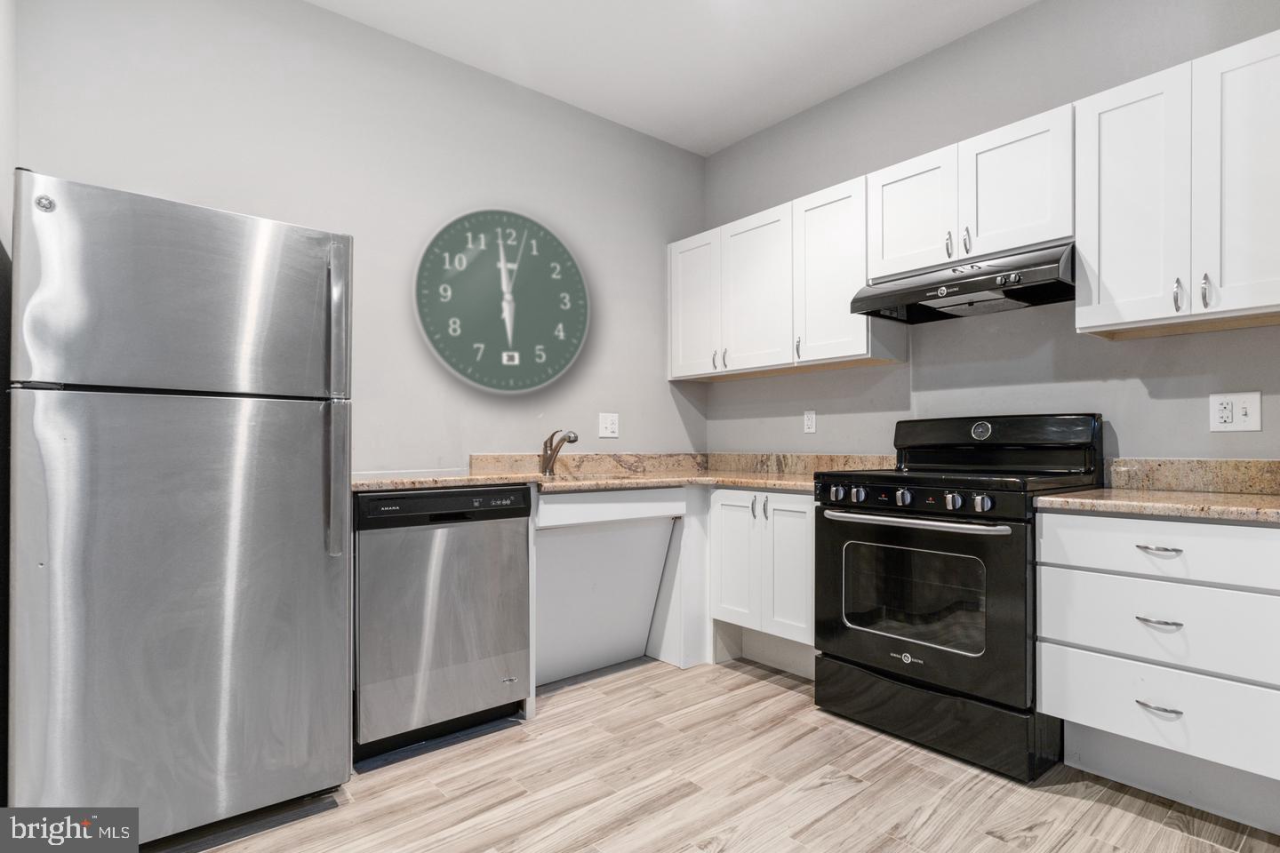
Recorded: **5:59:03**
